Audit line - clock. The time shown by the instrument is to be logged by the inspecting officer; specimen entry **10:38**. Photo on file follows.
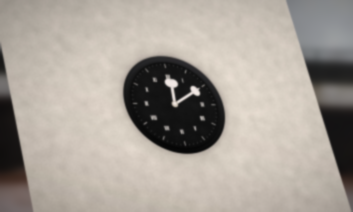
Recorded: **12:10**
